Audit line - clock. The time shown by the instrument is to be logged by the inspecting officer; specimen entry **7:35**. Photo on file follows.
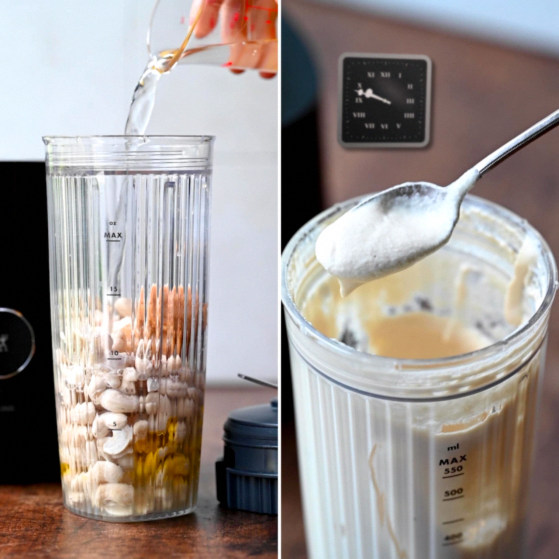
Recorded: **9:48**
